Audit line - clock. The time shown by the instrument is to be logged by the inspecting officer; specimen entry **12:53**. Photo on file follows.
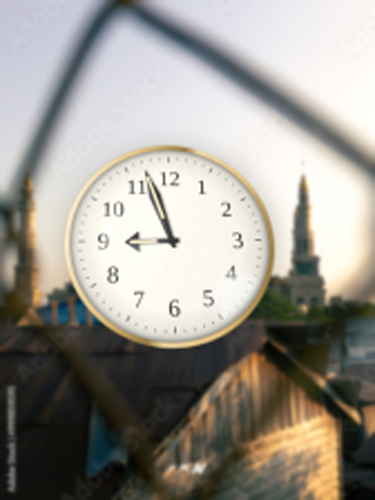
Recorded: **8:57**
